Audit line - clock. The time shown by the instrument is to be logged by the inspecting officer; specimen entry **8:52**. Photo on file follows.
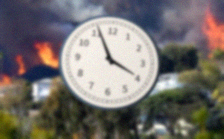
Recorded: **3:56**
